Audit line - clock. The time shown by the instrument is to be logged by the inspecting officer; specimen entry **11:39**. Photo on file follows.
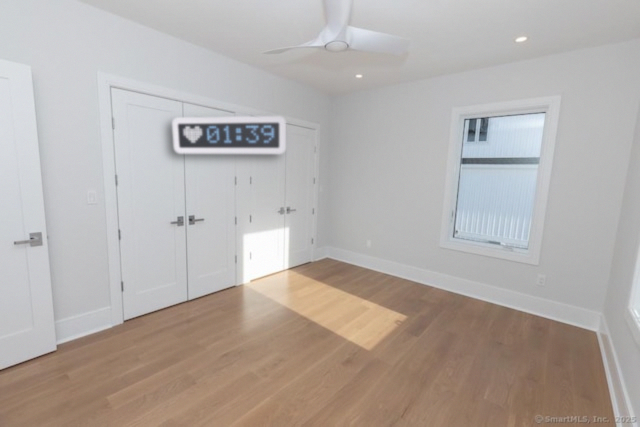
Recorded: **1:39**
